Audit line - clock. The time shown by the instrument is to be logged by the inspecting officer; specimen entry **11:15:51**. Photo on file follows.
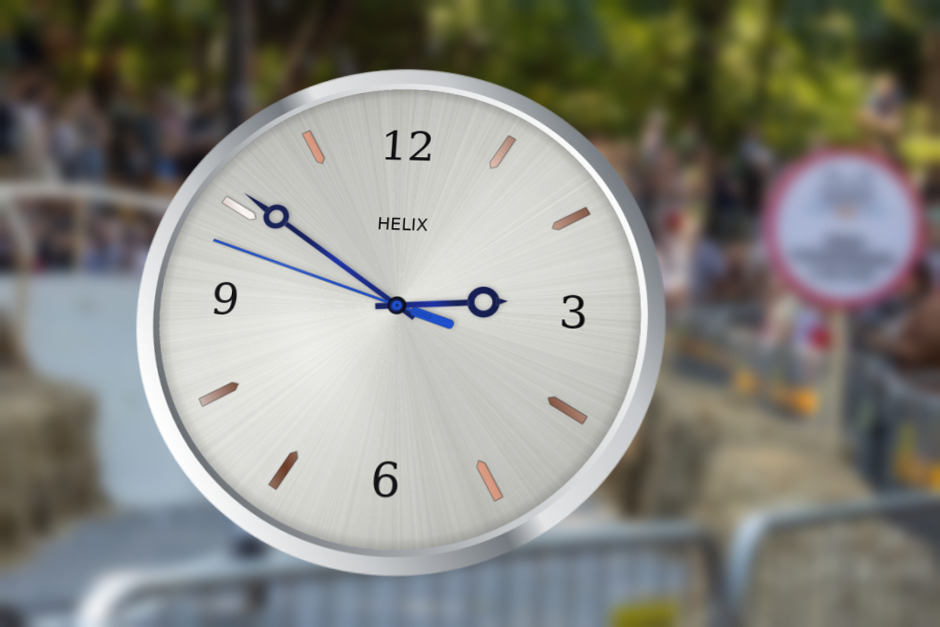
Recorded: **2:50:48**
